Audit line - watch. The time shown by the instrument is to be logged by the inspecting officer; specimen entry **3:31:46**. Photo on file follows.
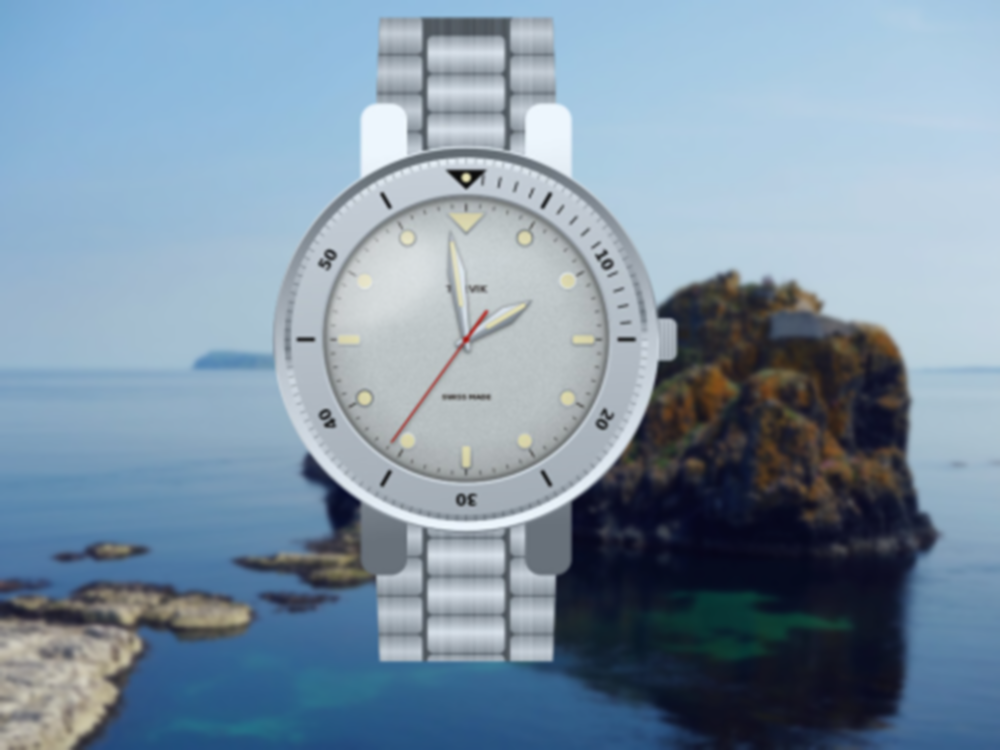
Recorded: **1:58:36**
